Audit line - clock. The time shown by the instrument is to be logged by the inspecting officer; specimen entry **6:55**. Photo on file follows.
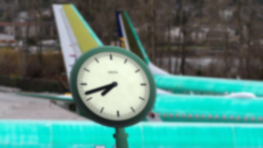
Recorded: **7:42**
